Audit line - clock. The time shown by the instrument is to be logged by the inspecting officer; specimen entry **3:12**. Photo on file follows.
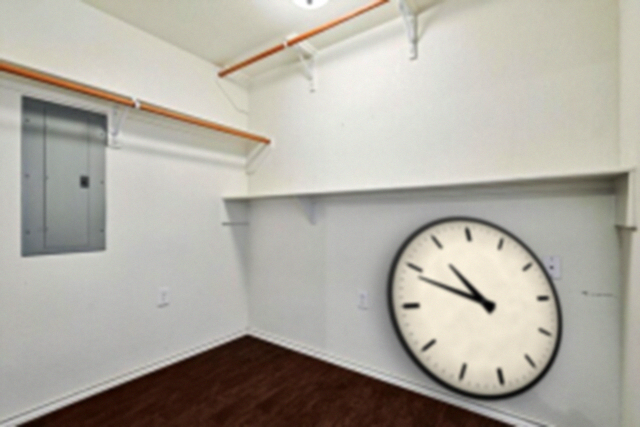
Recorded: **10:49**
